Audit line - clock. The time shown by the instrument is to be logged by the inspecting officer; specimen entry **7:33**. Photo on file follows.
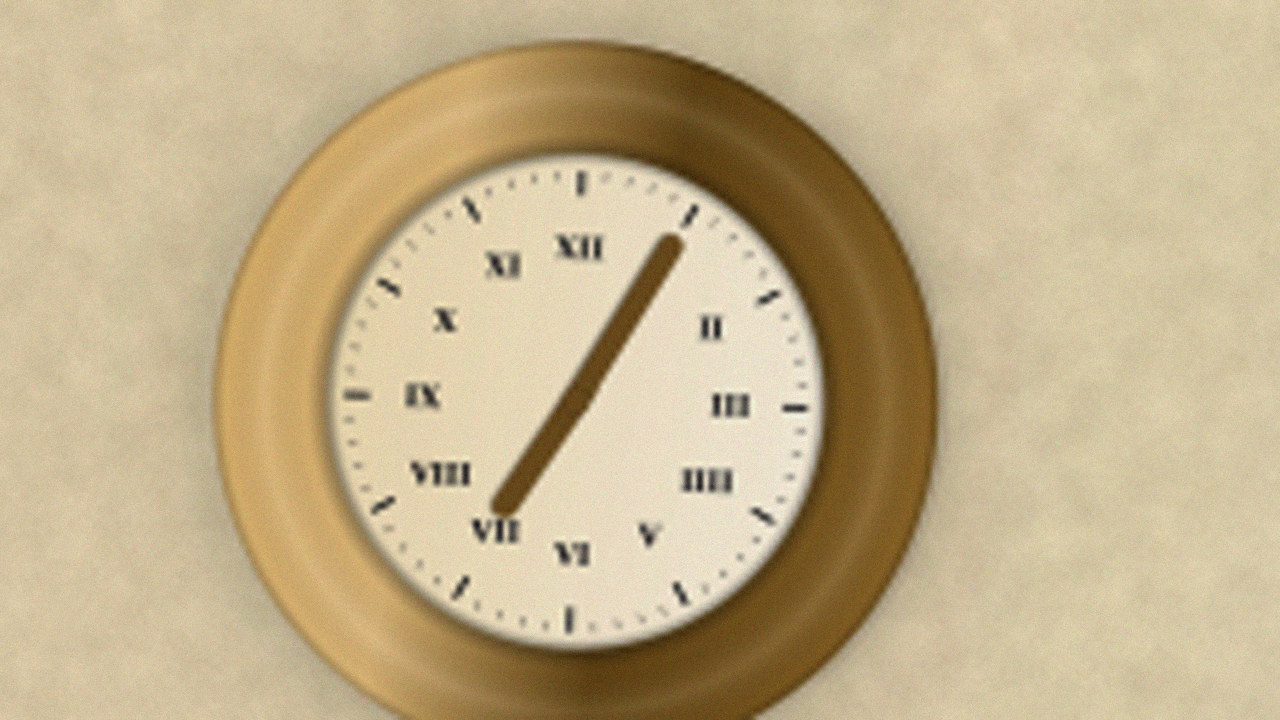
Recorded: **7:05**
